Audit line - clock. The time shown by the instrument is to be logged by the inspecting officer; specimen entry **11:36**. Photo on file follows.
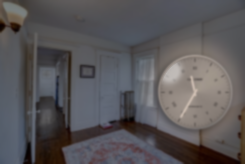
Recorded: **11:35**
